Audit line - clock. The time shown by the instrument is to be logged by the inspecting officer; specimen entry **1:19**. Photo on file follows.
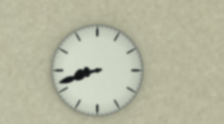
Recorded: **8:42**
